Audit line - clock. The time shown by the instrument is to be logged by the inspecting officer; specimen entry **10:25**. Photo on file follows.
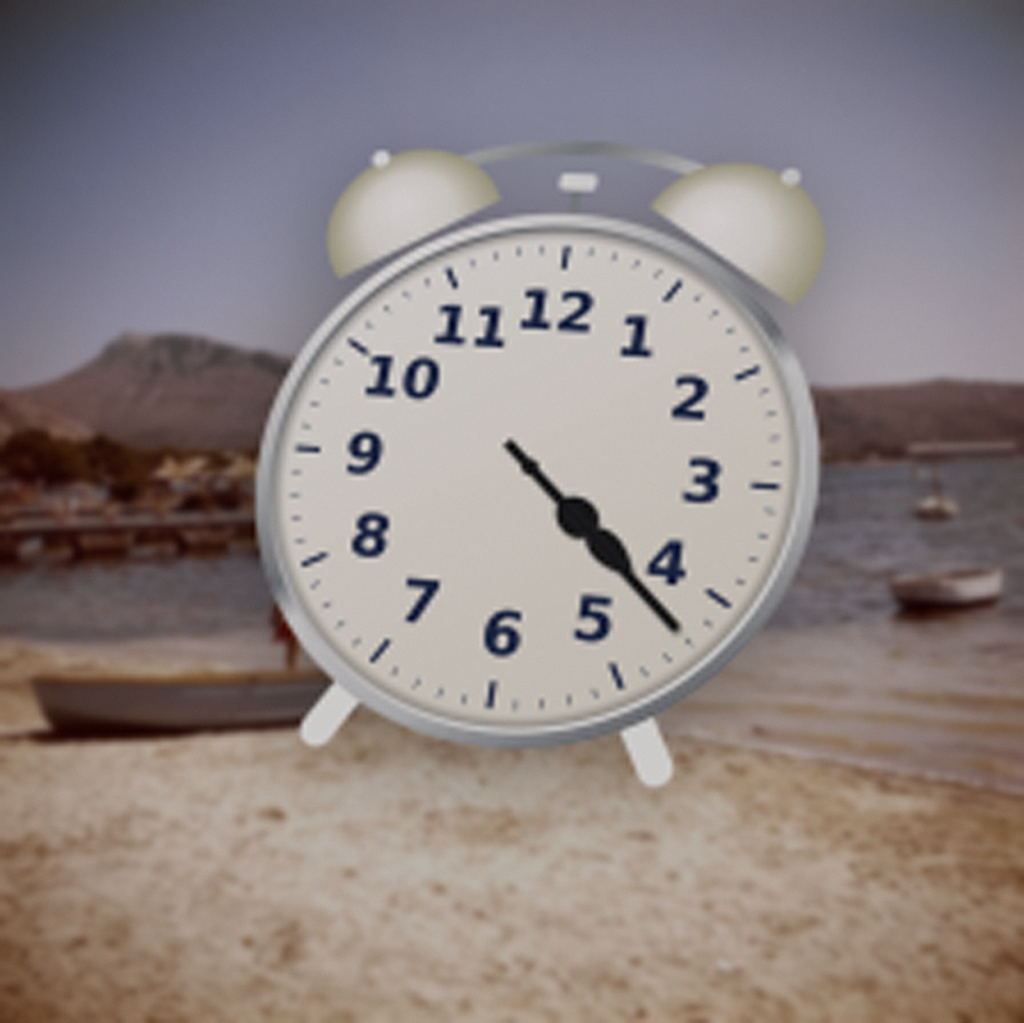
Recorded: **4:22**
